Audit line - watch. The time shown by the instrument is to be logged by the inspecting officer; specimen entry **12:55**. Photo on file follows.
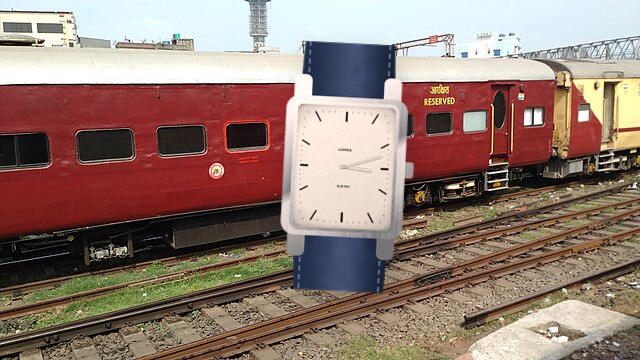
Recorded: **3:12**
